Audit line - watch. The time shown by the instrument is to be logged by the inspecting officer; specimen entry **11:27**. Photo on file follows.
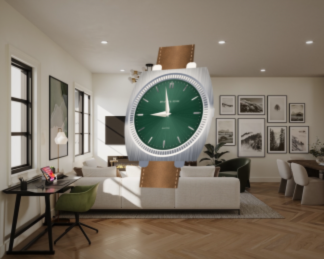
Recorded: **8:58**
